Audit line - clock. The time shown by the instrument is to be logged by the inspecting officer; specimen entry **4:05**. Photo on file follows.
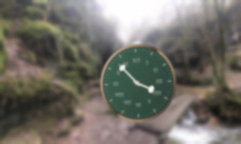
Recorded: **3:53**
